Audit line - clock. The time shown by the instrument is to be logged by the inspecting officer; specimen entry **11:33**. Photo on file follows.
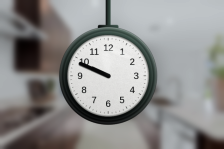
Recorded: **9:49**
